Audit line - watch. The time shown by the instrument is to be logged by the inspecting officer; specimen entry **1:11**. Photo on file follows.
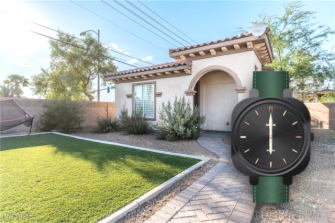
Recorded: **6:00**
